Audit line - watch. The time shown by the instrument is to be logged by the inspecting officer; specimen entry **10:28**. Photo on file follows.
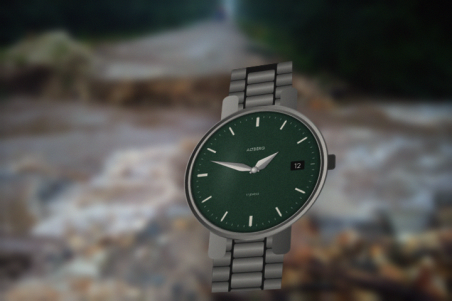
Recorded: **1:48**
